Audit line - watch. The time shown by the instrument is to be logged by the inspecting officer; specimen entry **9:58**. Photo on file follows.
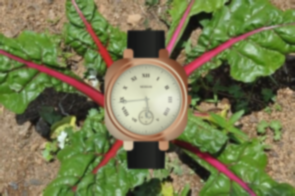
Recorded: **5:44**
